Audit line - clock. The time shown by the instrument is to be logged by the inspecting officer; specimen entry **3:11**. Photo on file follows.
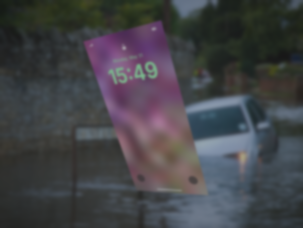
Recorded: **15:49**
